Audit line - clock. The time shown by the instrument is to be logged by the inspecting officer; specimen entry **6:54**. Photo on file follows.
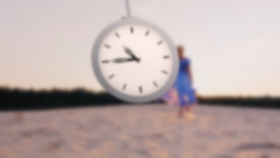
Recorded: **10:45**
